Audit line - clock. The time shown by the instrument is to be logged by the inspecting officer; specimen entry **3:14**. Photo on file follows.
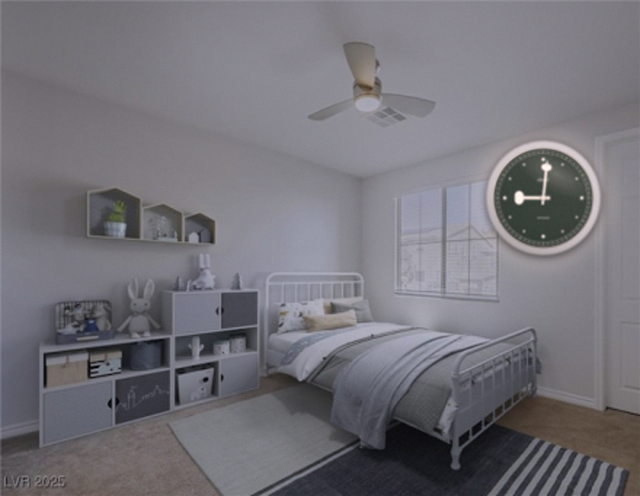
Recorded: **9:01**
